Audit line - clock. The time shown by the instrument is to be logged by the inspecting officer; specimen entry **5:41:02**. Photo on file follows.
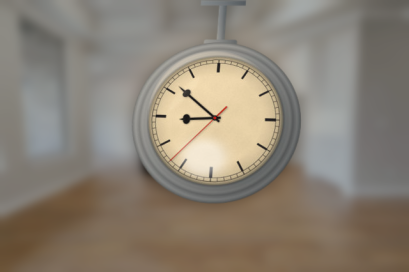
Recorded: **8:51:37**
